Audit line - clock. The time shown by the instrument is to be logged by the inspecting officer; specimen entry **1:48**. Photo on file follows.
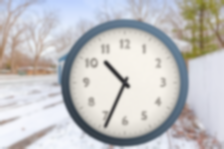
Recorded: **10:34**
